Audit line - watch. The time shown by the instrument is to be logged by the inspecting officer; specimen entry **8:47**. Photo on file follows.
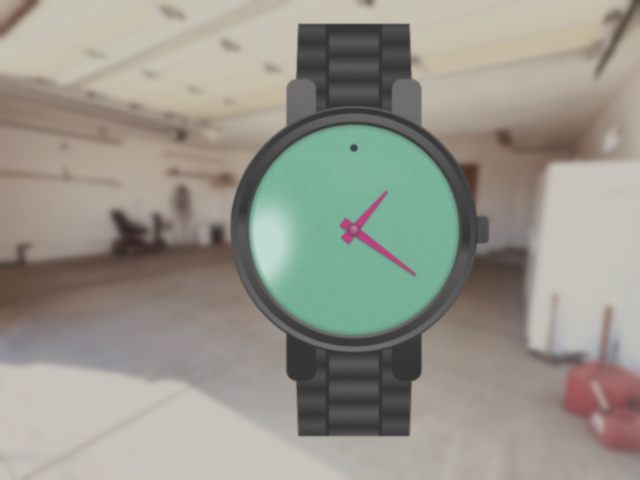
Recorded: **1:21**
